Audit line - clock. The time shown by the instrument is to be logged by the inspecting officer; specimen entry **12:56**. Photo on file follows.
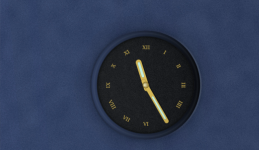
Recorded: **11:25**
